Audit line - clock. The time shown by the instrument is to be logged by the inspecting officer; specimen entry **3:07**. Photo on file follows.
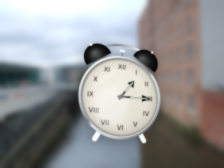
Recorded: **1:15**
